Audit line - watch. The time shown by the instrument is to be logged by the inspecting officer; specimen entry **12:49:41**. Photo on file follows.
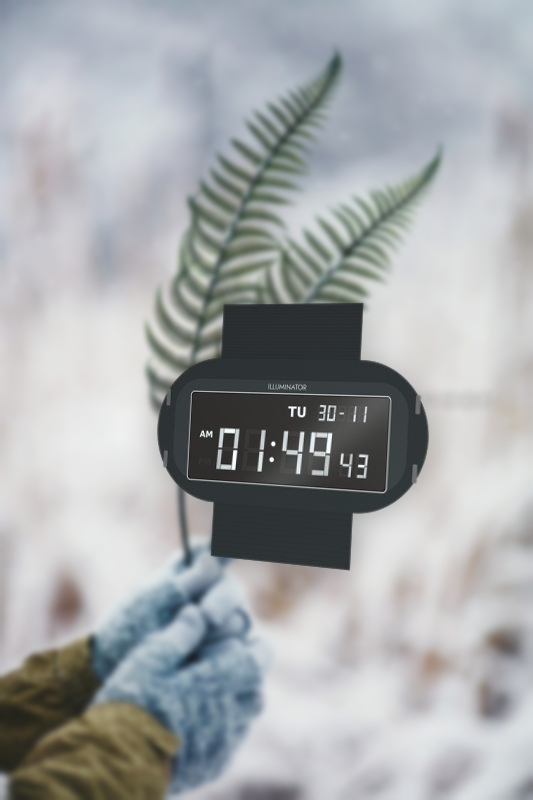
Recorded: **1:49:43**
